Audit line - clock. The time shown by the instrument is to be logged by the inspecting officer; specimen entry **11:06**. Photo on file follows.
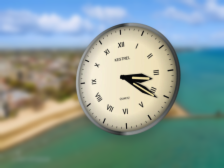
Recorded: **3:21**
